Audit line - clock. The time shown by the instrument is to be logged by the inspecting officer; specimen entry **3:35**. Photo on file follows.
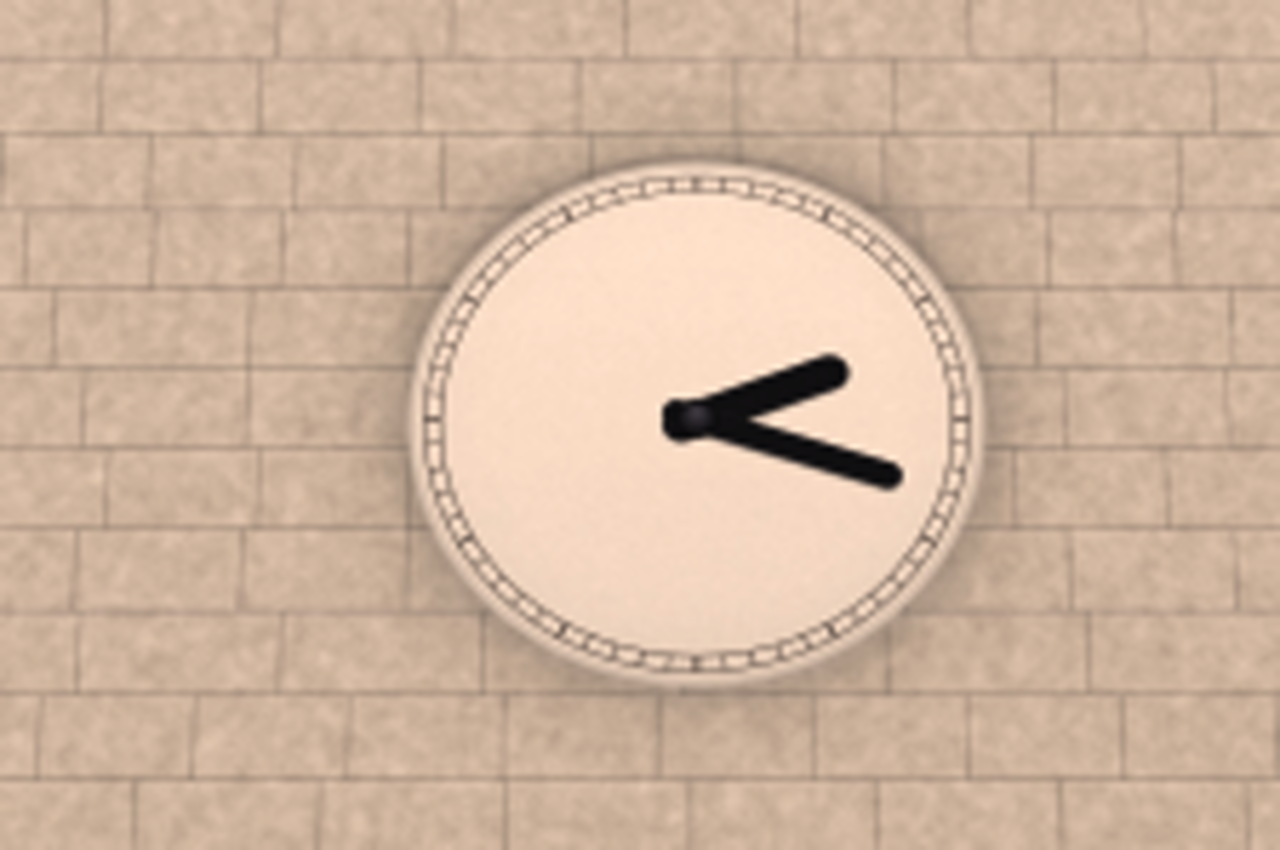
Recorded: **2:18**
